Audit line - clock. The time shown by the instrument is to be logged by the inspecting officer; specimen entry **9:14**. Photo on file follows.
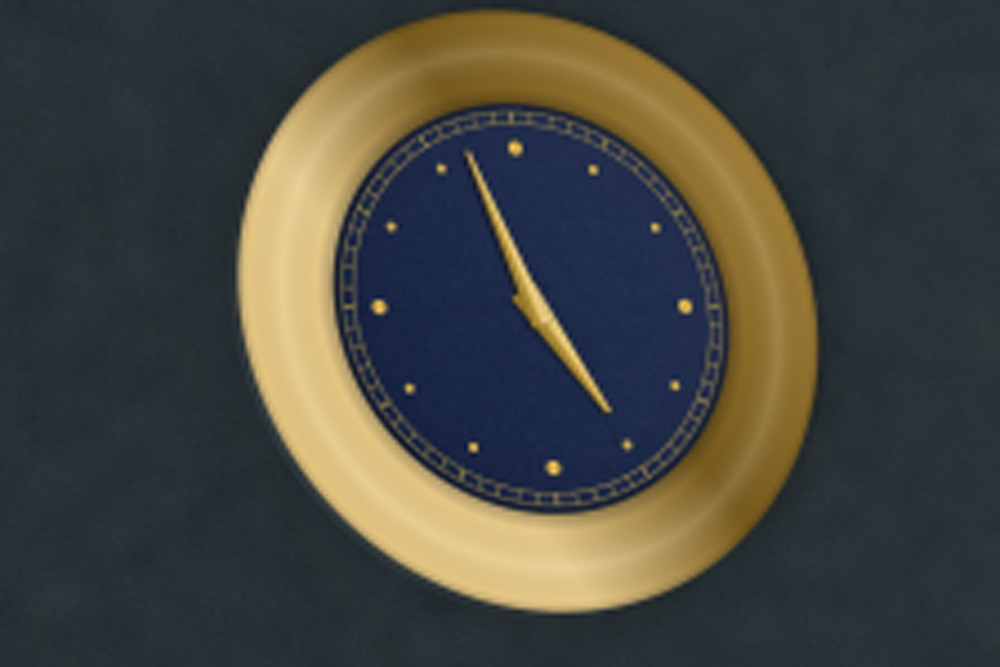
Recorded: **4:57**
